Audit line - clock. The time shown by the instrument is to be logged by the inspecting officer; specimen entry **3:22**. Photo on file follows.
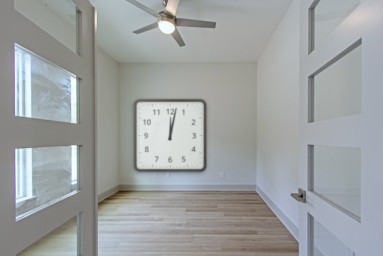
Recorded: **12:02**
